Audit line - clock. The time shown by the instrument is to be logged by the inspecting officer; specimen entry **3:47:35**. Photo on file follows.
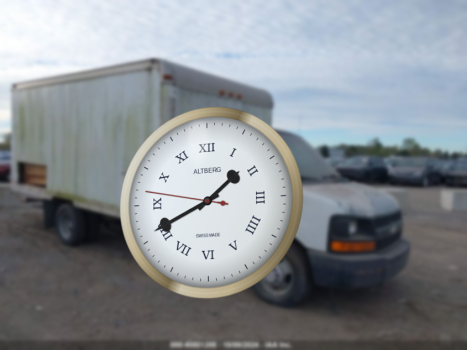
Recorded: **1:40:47**
